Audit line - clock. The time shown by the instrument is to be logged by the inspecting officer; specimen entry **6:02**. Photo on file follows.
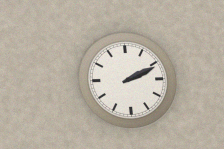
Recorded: **2:11**
